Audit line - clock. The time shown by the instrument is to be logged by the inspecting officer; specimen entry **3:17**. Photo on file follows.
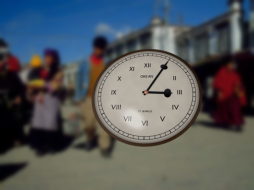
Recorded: **3:05**
